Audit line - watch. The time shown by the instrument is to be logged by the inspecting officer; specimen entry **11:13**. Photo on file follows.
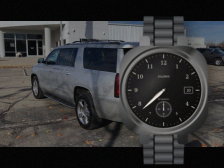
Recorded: **7:38**
